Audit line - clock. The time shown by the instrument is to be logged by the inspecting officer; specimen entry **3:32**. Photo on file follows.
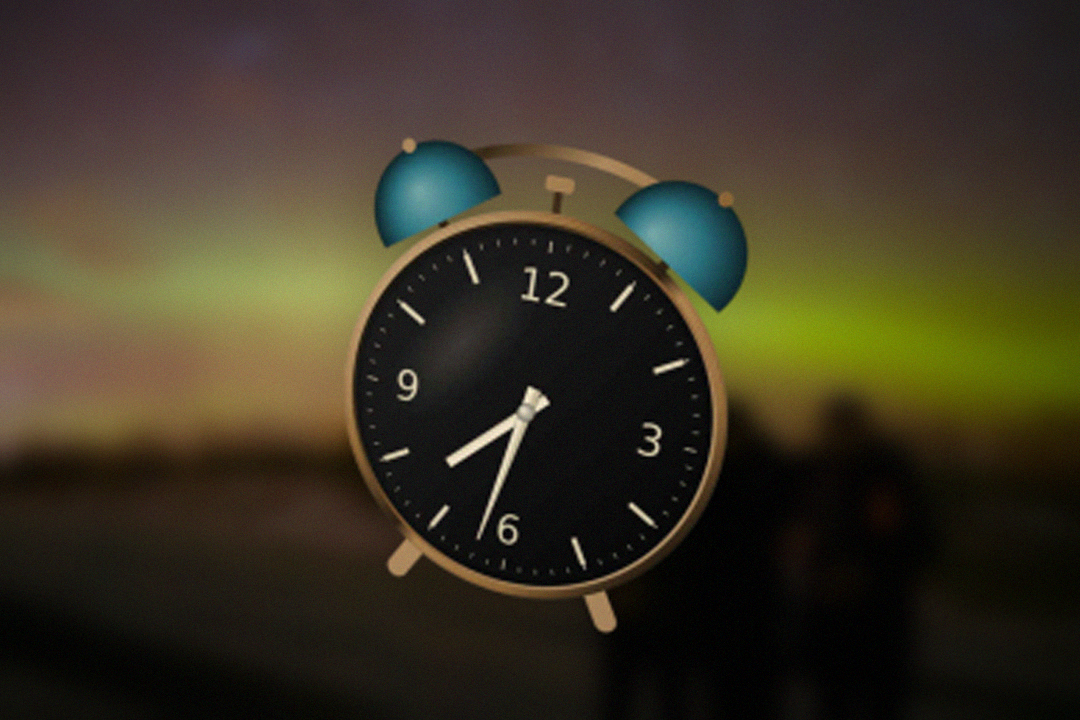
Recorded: **7:32**
